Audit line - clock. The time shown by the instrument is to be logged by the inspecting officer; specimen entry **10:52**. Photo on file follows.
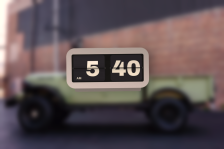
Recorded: **5:40**
